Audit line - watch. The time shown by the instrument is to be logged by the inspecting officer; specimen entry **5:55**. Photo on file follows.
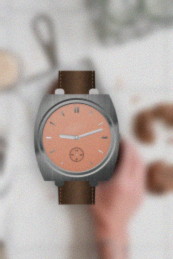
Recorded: **9:12**
